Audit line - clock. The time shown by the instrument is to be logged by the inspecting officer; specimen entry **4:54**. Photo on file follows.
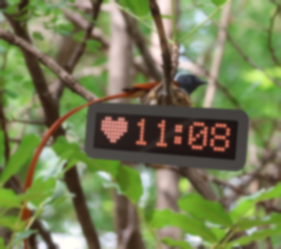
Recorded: **11:08**
